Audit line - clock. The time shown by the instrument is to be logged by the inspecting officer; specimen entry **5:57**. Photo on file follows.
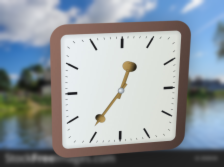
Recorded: **12:36**
